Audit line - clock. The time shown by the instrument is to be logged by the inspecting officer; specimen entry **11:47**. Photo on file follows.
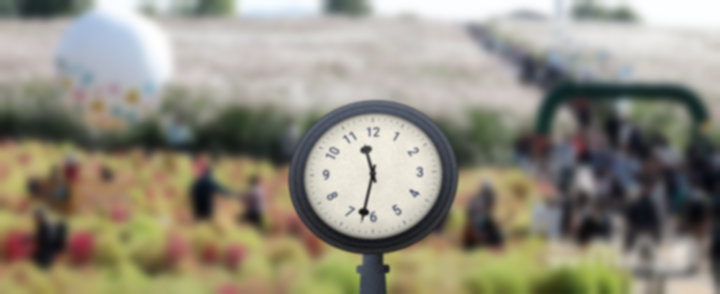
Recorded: **11:32**
